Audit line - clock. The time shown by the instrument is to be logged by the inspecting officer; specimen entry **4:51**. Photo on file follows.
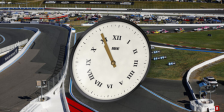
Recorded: **10:55**
